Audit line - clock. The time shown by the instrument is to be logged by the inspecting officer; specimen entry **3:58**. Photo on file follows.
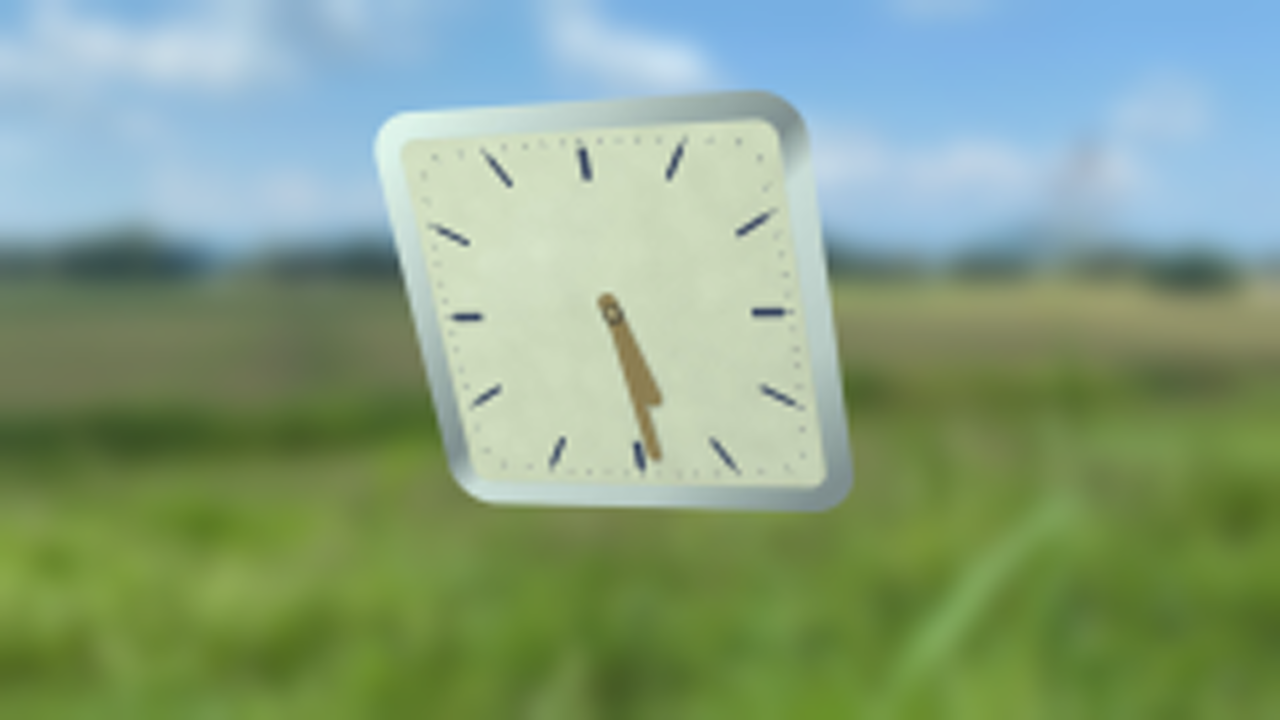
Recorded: **5:29**
